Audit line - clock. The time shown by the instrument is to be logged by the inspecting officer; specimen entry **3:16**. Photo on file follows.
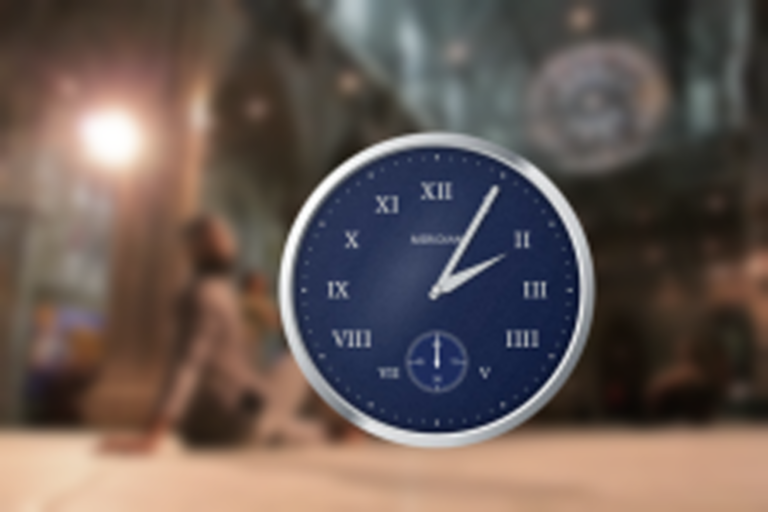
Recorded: **2:05**
